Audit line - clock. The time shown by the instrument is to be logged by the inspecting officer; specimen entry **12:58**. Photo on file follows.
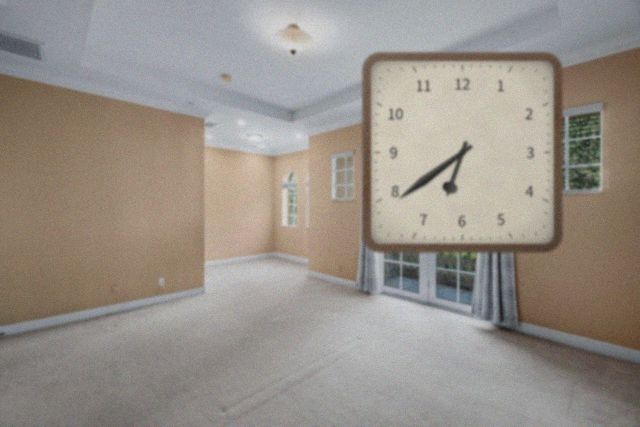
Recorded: **6:39**
